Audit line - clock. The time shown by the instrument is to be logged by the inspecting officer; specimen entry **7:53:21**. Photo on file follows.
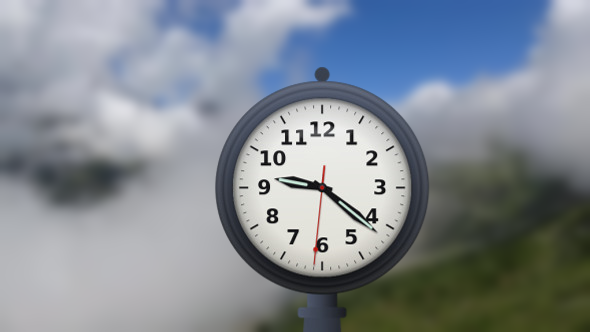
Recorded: **9:21:31**
